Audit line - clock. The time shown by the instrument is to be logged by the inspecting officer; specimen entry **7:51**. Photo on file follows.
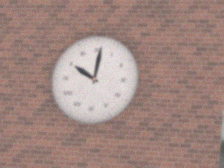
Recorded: **10:01**
